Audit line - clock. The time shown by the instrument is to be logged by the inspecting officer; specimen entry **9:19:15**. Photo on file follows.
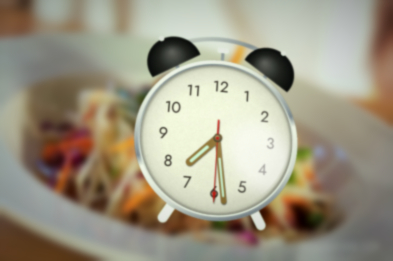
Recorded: **7:28:30**
